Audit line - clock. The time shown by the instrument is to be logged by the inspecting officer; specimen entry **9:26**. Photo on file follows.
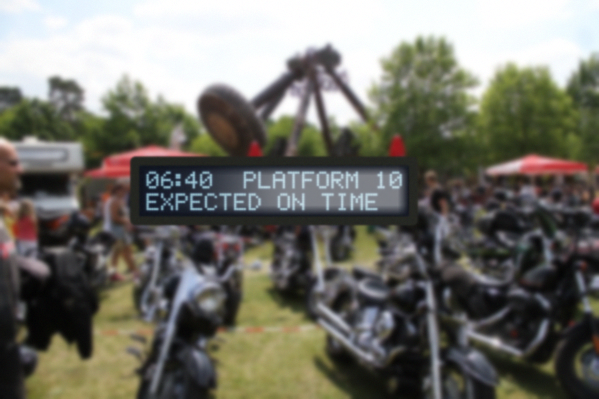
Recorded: **6:40**
